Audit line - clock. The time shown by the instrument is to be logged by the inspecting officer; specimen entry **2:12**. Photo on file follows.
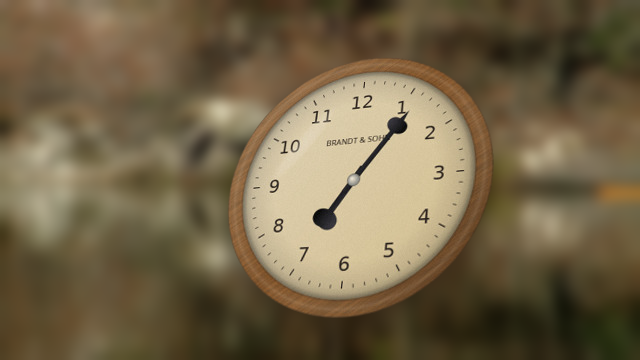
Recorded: **7:06**
